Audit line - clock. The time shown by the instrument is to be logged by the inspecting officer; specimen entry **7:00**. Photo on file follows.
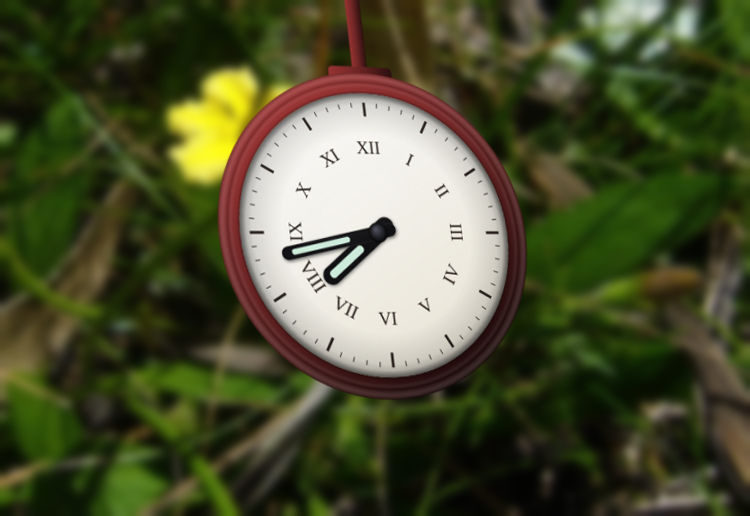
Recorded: **7:43**
